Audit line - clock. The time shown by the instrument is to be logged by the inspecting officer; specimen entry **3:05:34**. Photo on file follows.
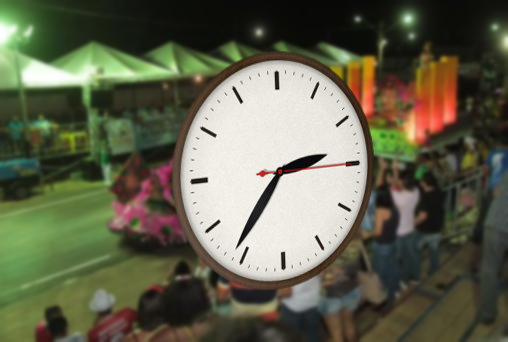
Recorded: **2:36:15**
